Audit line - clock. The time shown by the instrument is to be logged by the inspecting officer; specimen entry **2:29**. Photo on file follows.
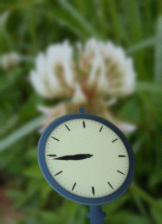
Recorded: **8:44**
